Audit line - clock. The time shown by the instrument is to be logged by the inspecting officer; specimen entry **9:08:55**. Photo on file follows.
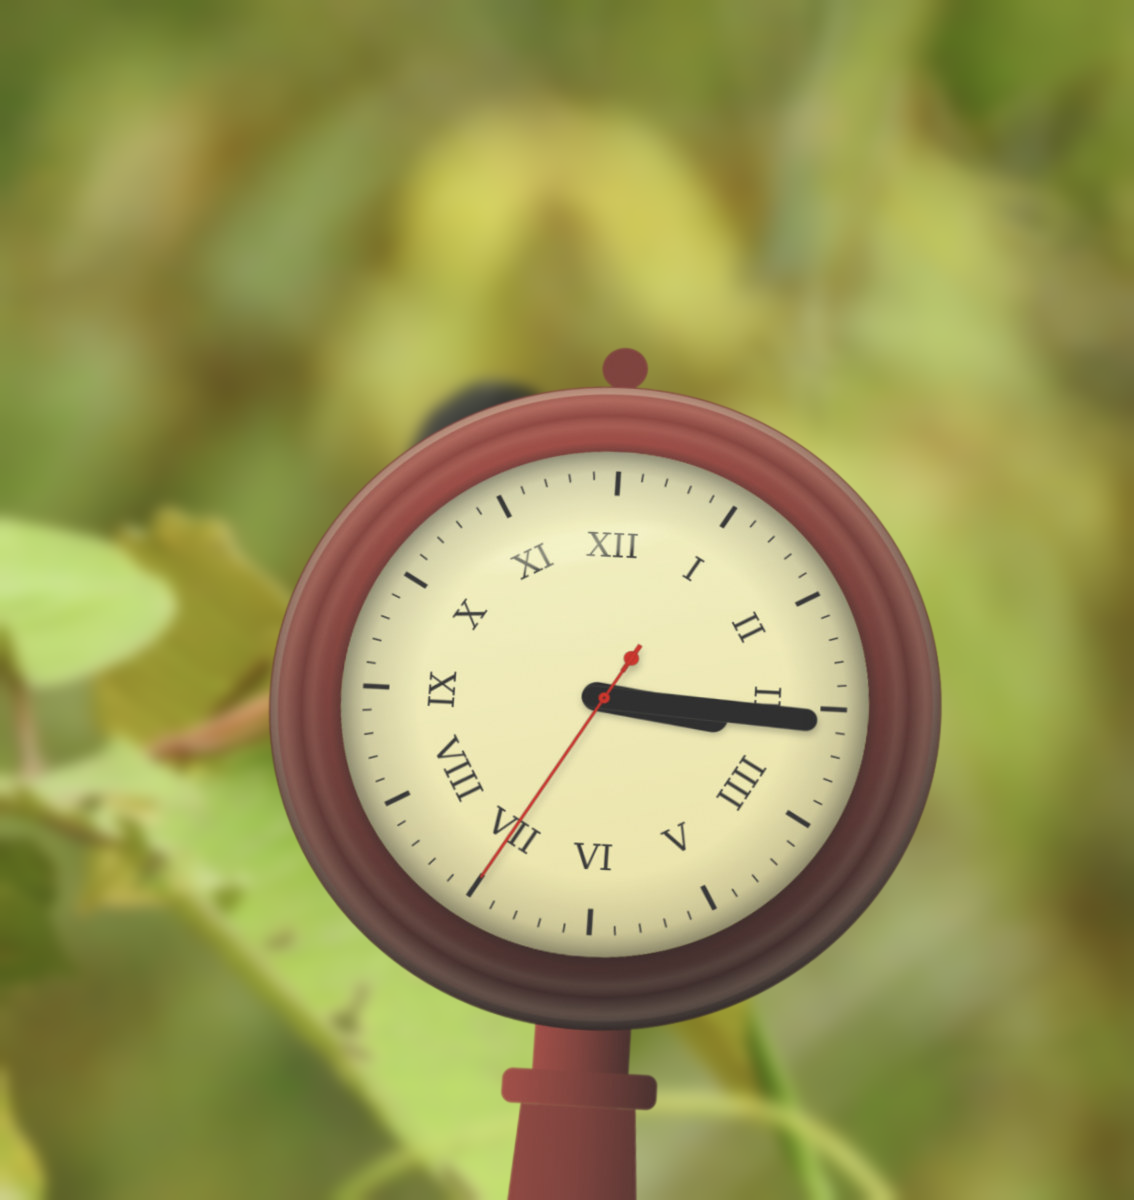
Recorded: **3:15:35**
